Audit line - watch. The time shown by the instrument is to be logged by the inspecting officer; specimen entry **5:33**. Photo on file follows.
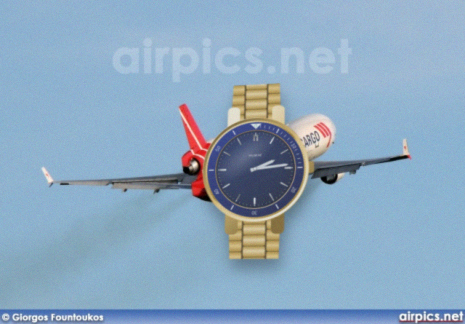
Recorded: **2:14**
